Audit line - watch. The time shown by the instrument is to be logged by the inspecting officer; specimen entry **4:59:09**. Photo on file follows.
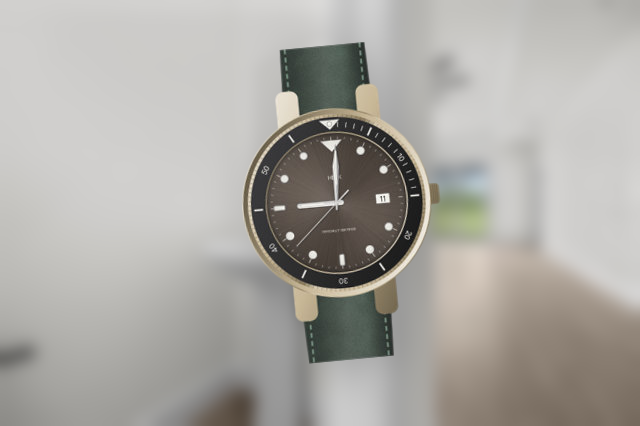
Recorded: **9:00:38**
